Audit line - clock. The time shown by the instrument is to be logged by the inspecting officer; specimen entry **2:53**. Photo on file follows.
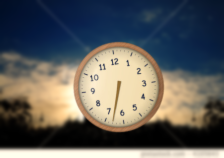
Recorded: **6:33**
